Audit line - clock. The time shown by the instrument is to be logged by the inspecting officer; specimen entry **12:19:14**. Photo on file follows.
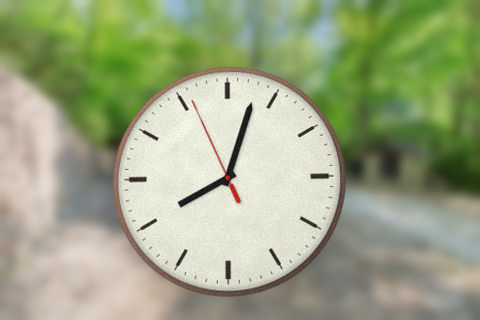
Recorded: **8:02:56**
